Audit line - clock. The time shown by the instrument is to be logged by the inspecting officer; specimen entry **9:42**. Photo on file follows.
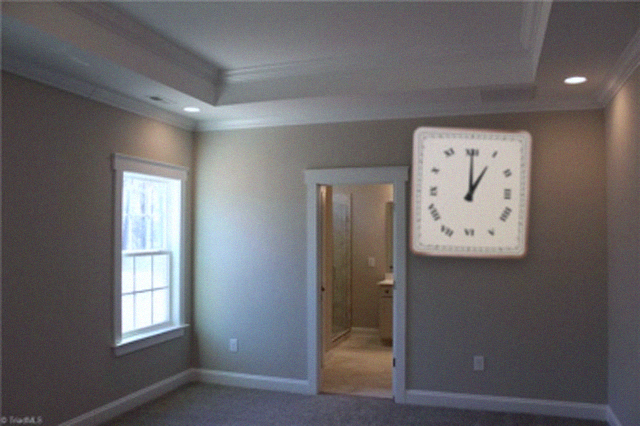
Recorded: **1:00**
